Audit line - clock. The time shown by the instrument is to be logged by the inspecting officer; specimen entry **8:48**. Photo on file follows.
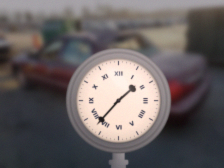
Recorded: **1:37**
